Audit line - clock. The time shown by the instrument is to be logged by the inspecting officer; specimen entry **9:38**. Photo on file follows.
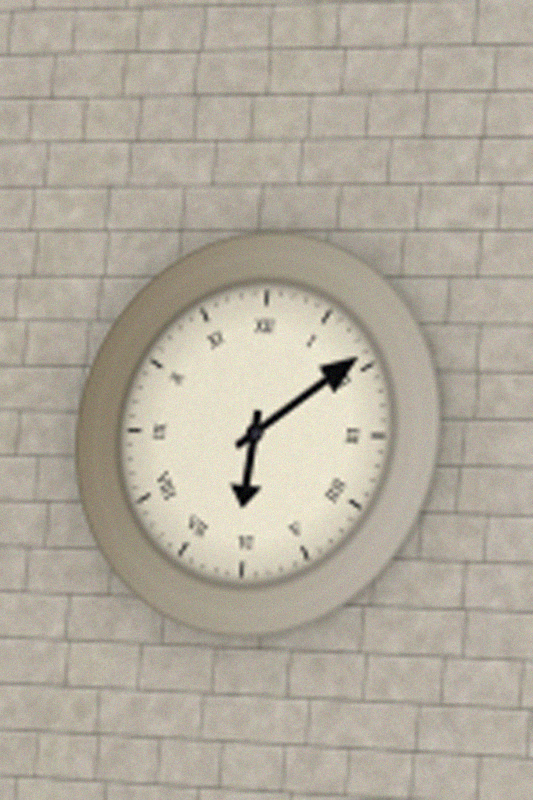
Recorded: **6:09**
